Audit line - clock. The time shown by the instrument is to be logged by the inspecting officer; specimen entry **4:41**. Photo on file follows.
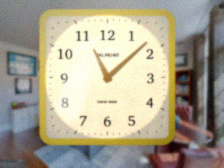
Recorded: **11:08**
